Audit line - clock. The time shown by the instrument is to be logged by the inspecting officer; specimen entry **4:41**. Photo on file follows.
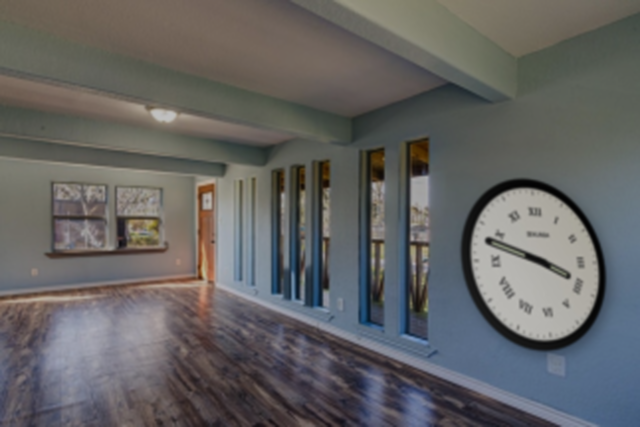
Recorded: **3:48**
